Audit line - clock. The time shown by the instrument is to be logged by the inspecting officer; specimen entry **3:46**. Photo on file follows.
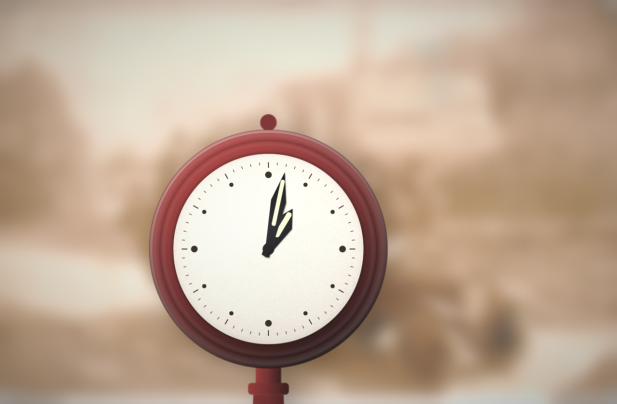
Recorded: **1:02**
